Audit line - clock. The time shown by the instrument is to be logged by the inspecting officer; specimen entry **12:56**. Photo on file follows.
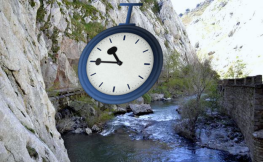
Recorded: **10:45**
